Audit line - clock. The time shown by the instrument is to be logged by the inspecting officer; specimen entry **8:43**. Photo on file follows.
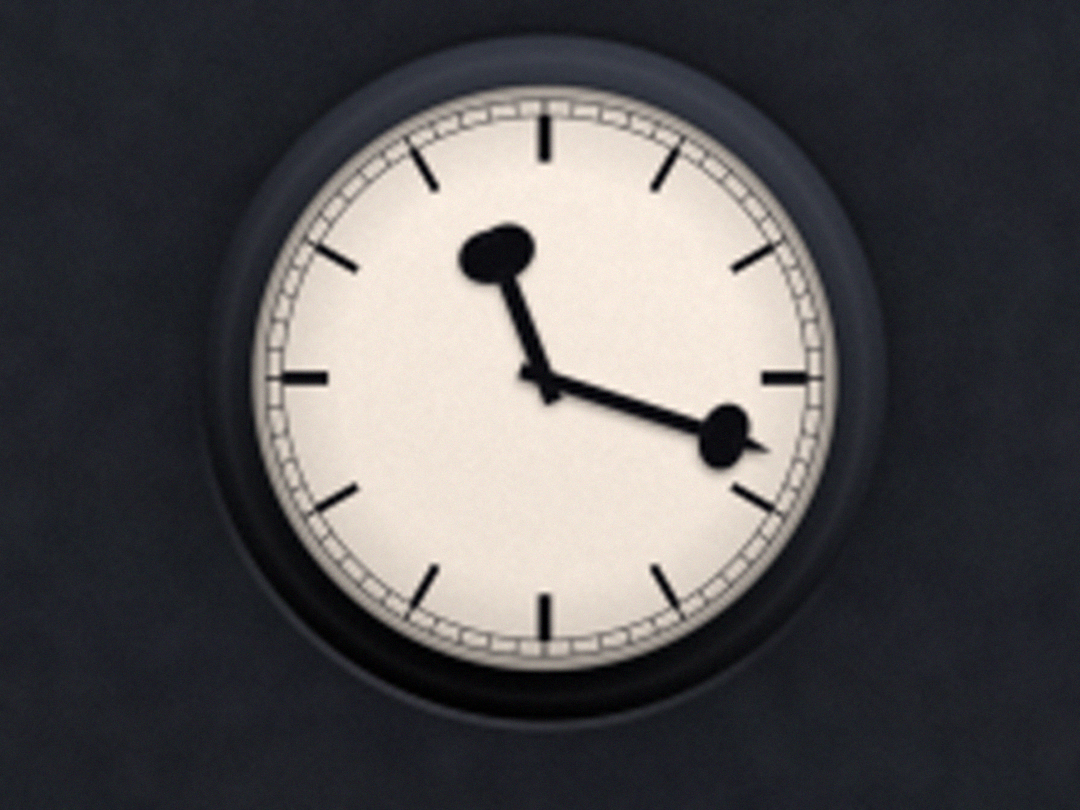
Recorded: **11:18**
